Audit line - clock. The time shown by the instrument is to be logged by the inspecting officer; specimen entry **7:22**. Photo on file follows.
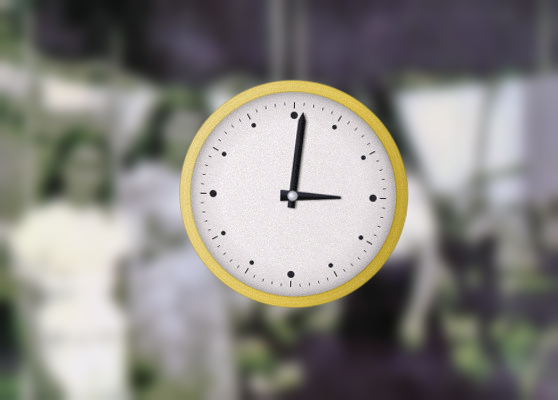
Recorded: **3:01**
